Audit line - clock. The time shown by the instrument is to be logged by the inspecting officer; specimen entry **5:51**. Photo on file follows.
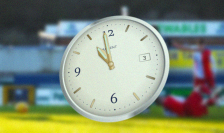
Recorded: **10:59**
